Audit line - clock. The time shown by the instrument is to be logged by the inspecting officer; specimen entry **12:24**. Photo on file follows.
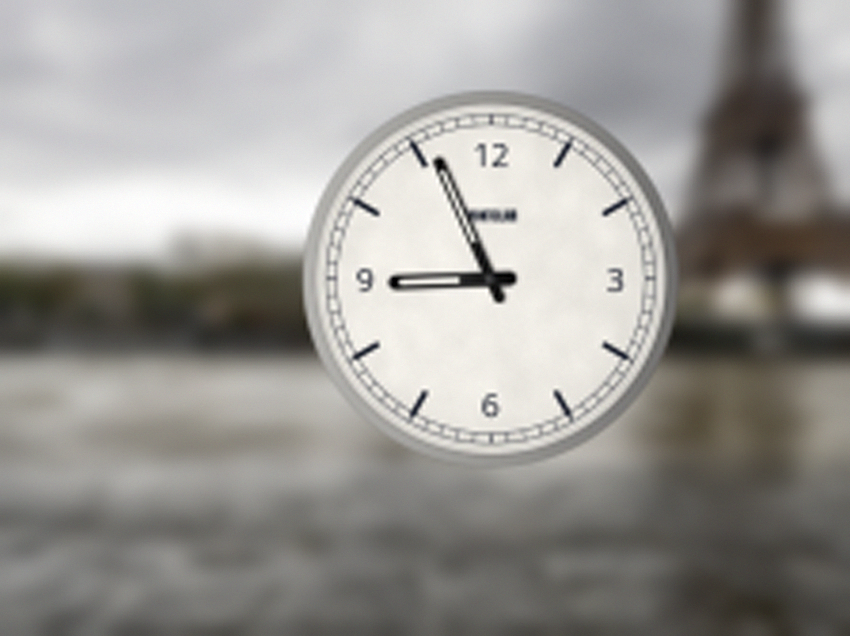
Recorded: **8:56**
